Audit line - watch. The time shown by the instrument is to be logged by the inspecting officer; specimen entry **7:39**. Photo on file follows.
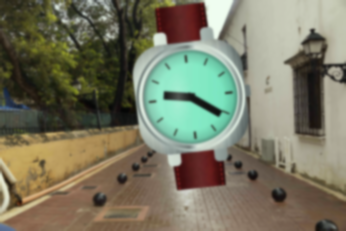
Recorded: **9:21**
